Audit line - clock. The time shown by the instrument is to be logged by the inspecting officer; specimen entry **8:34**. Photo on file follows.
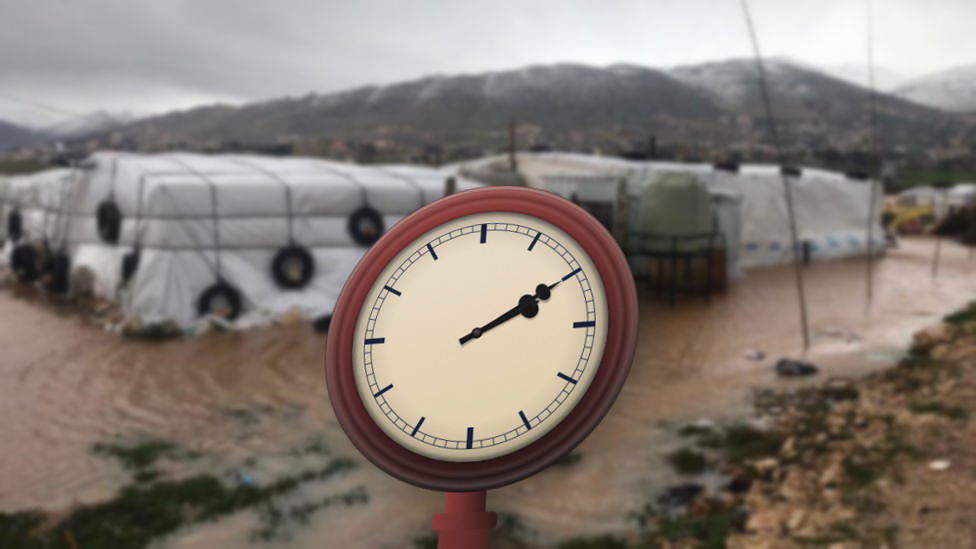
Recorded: **2:10**
